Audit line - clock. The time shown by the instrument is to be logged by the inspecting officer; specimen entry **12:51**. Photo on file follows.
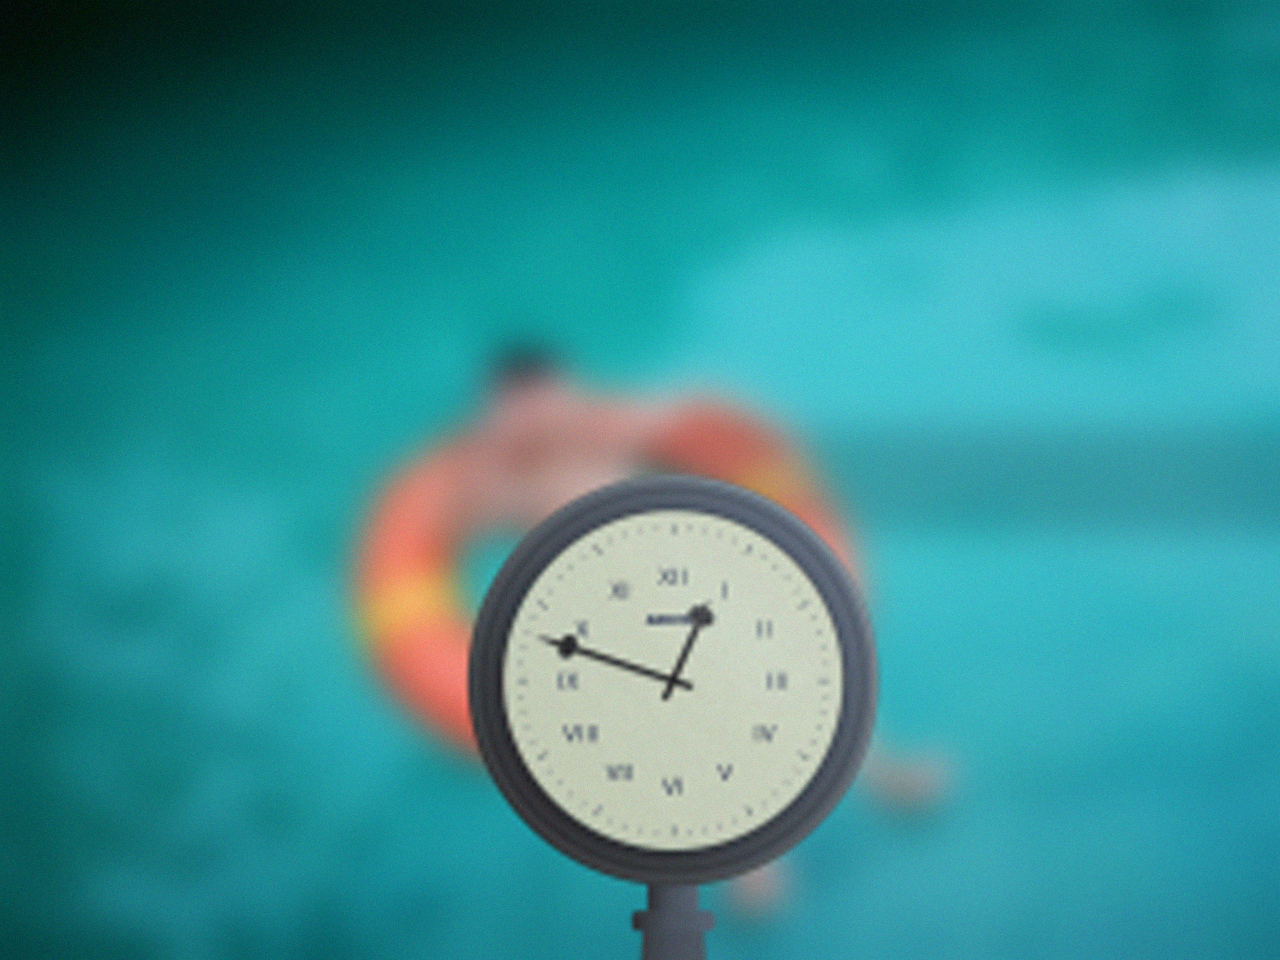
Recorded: **12:48**
